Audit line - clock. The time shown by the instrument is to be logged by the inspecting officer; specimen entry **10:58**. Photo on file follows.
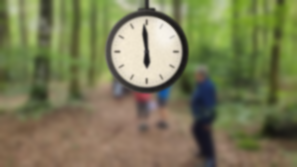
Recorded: **5:59**
